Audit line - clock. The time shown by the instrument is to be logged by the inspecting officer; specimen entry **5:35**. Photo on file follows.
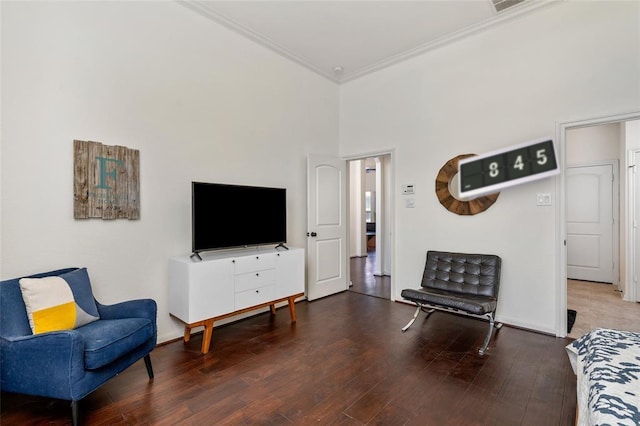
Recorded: **8:45**
